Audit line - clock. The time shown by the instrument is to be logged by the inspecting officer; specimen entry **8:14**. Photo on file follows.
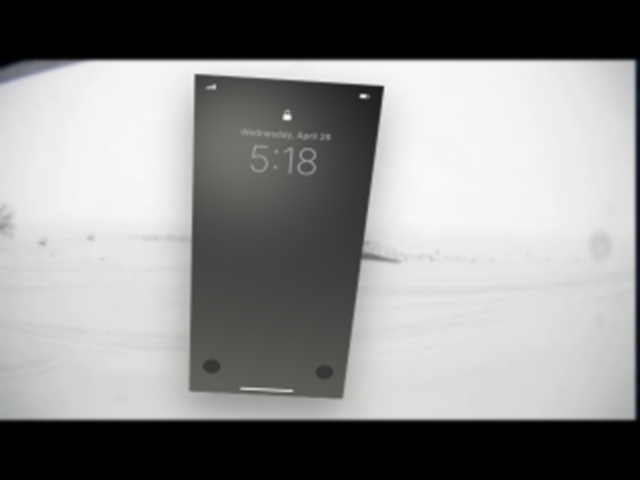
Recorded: **5:18**
